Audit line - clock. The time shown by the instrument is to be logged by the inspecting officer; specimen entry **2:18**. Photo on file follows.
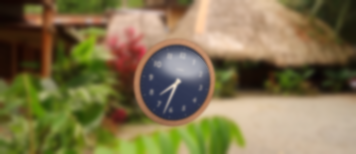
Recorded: **7:32**
